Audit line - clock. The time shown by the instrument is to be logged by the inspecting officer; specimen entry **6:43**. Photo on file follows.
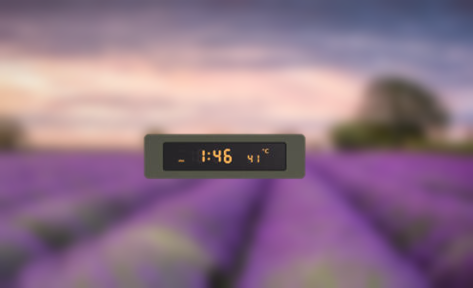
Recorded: **1:46**
